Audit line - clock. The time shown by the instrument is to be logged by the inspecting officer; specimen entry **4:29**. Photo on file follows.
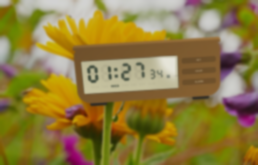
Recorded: **1:27**
